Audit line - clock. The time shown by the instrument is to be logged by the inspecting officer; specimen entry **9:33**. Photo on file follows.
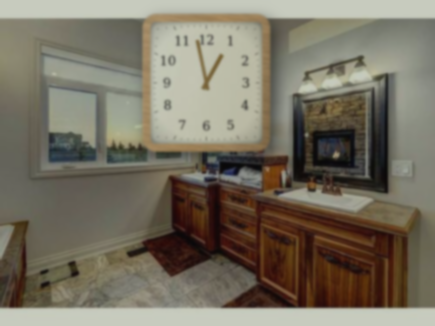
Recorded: **12:58**
